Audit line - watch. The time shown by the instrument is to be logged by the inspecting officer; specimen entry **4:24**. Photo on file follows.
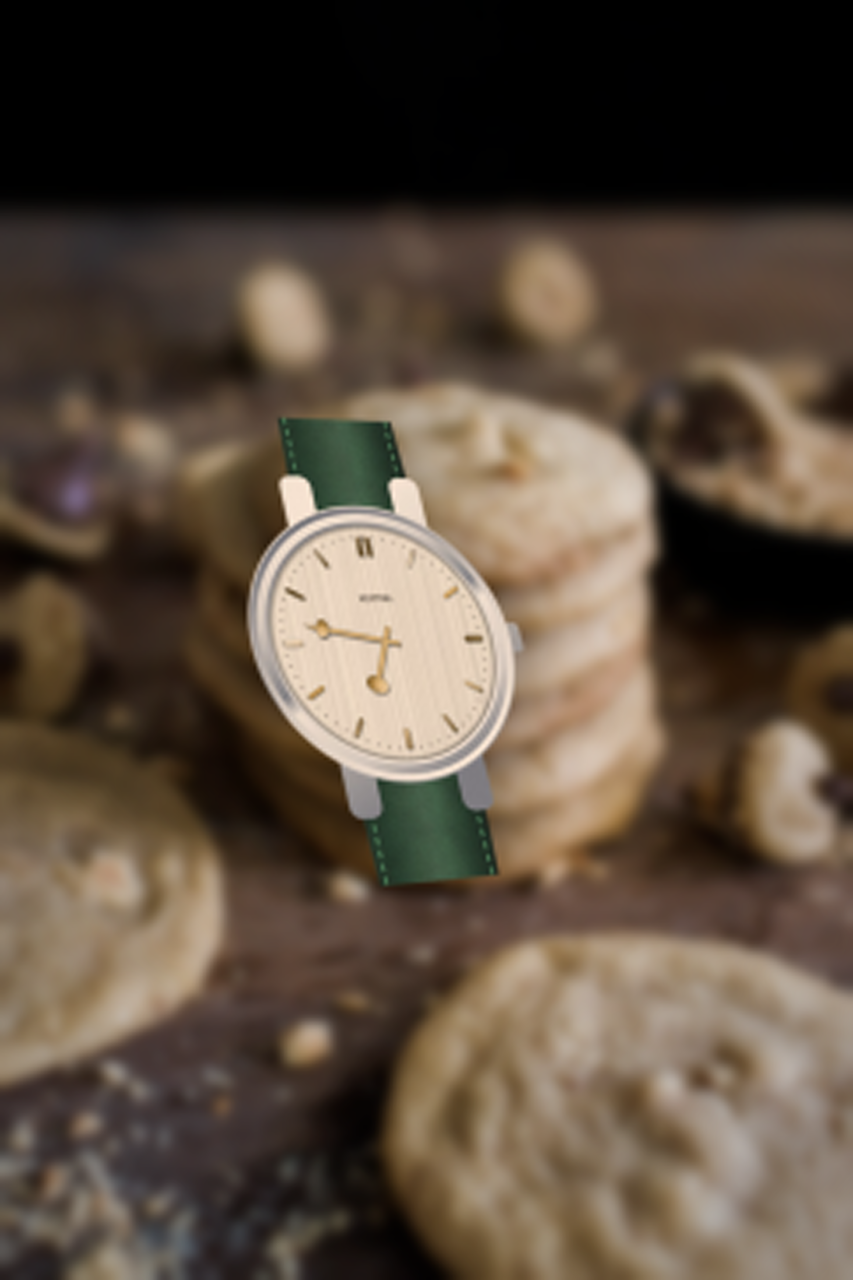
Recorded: **6:47**
